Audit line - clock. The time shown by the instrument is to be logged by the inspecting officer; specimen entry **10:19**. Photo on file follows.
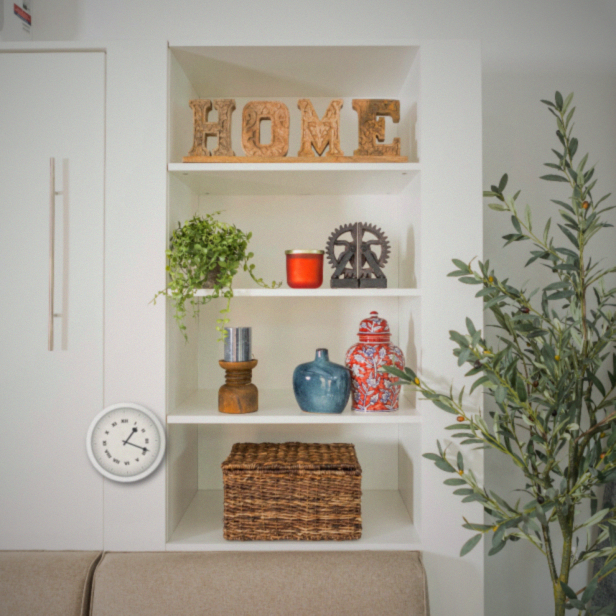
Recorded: **1:19**
